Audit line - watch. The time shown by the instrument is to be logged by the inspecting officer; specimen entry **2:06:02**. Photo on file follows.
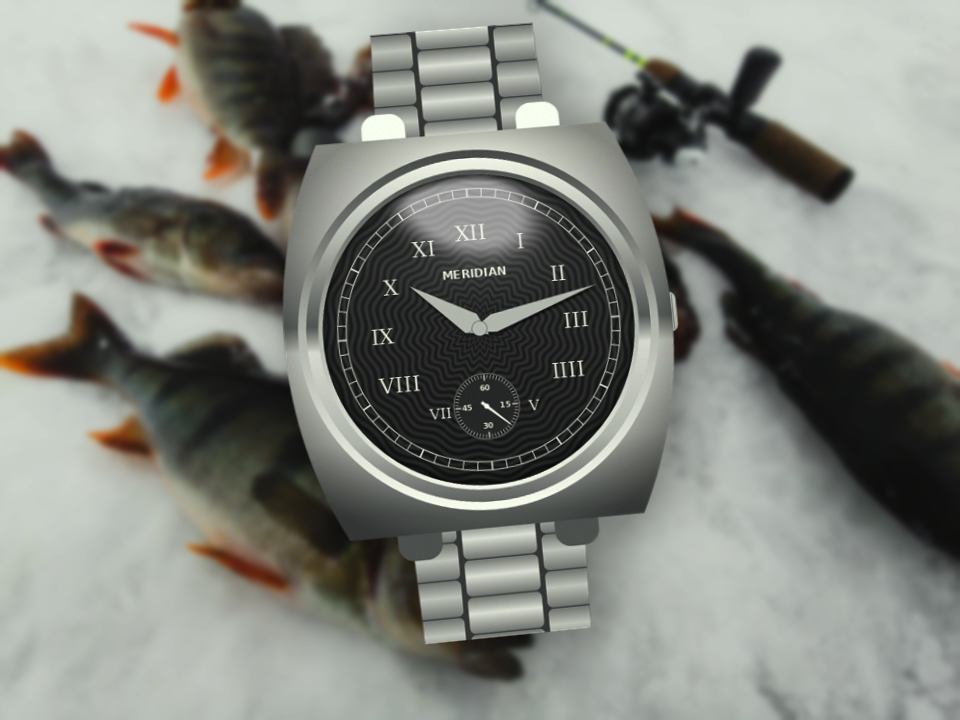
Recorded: **10:12:22**
